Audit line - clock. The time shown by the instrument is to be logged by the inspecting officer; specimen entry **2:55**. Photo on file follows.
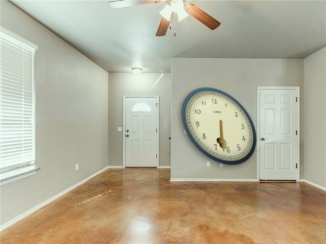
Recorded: **6:32**
